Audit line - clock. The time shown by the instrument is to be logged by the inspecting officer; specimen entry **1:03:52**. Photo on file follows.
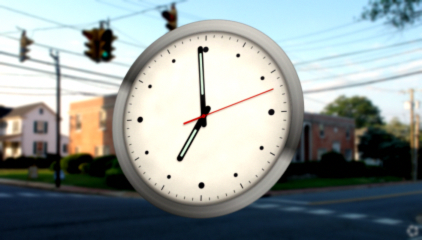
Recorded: **6:59:12**
